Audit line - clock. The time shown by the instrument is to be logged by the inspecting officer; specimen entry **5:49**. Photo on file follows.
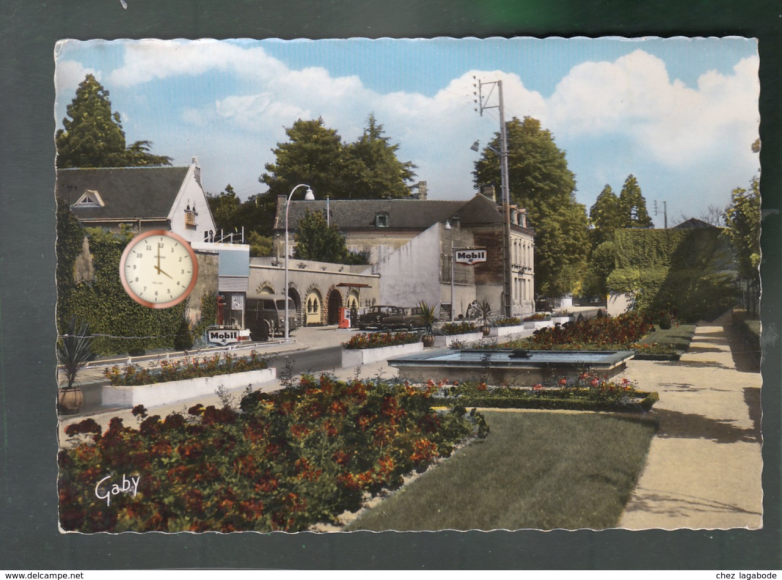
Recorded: **3:59**
